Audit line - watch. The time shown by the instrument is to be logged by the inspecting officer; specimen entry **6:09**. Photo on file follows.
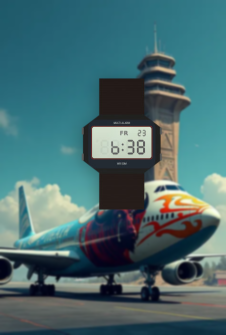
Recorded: **6:38**
